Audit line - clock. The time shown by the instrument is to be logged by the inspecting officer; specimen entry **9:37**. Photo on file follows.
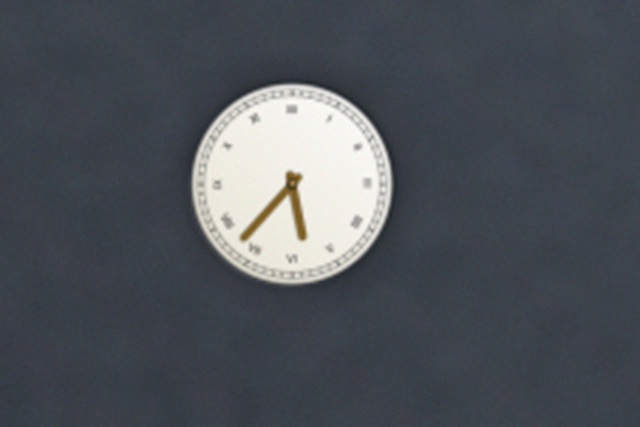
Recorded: **5:37**
